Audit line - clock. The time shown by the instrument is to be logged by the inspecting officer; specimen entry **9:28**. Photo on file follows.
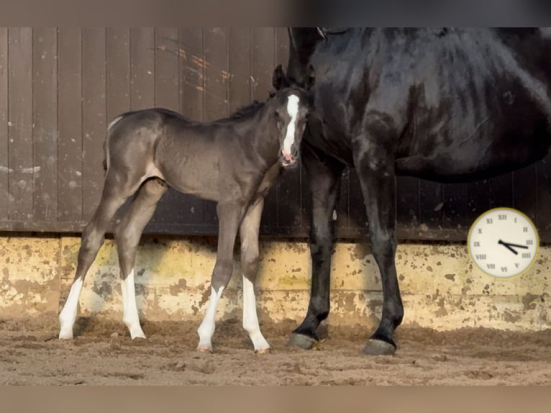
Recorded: **4:17**
